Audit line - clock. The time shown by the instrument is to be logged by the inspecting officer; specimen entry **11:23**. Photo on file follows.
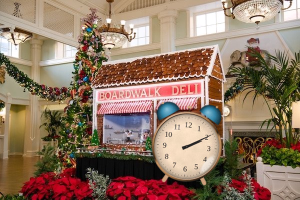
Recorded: **2:10**
